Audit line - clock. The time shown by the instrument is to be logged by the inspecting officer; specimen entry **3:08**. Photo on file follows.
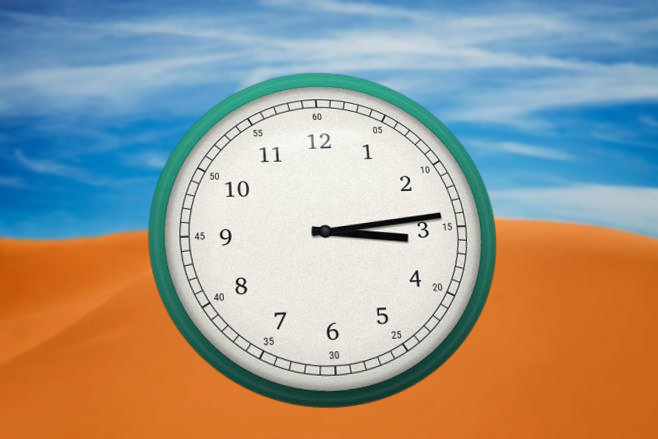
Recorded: **3:14**
